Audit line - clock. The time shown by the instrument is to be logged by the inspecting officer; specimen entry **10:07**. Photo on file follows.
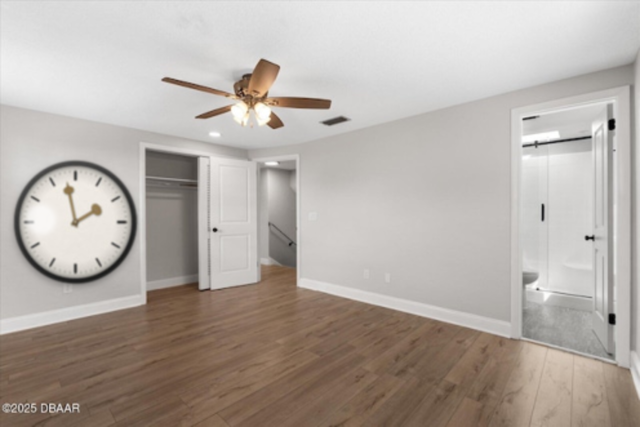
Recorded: **1:58**
